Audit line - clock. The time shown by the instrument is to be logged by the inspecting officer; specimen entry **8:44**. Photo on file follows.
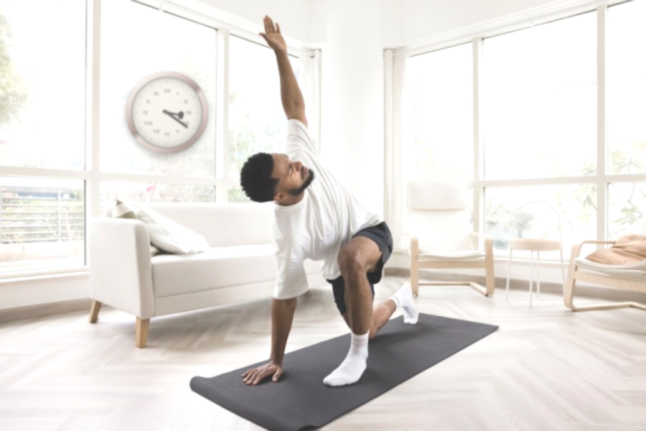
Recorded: **3:21**
